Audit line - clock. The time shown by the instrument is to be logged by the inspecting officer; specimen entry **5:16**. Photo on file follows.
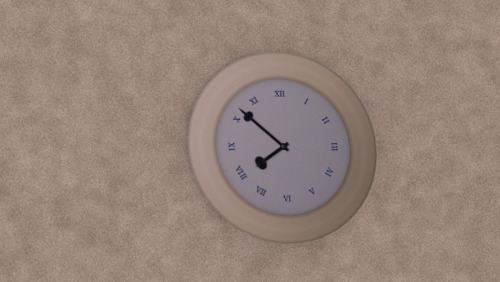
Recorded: **7:52**
